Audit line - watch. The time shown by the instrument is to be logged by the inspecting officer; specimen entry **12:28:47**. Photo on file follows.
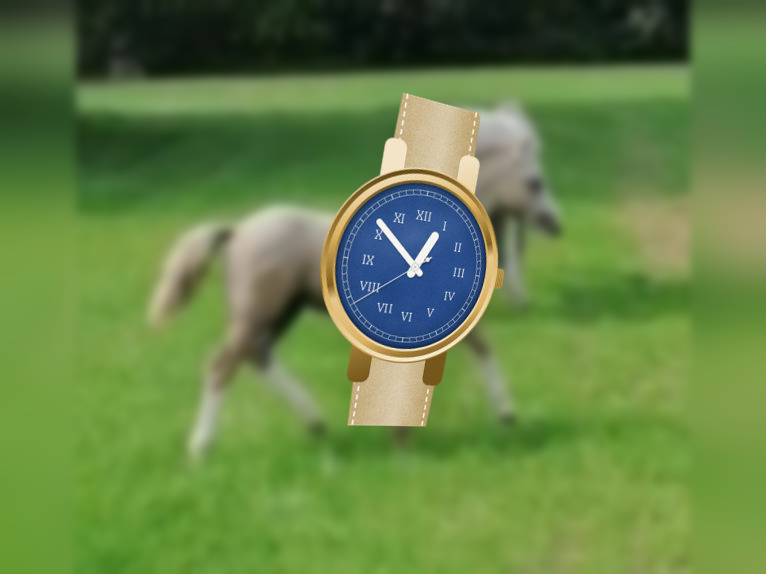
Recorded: **12:51:39**
